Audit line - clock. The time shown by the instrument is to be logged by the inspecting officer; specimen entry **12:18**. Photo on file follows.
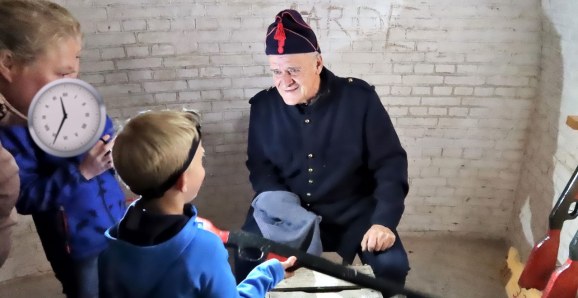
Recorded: **11:34**
